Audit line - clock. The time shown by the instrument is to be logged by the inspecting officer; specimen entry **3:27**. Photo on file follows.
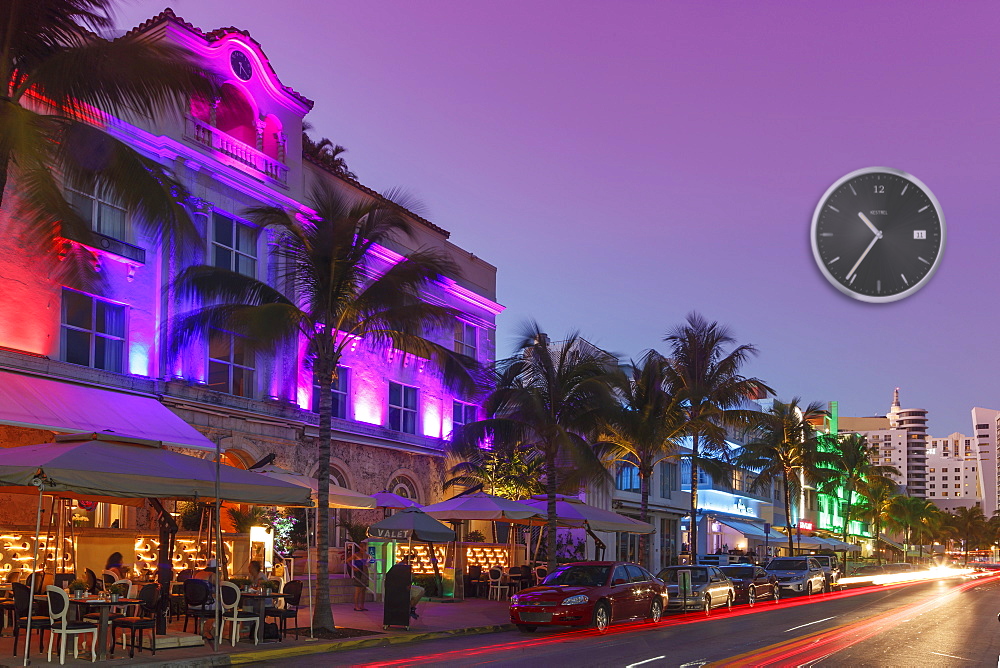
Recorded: **10:36**
